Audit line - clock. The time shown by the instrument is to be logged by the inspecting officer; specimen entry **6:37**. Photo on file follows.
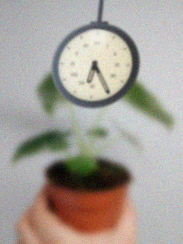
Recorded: **6:25**
